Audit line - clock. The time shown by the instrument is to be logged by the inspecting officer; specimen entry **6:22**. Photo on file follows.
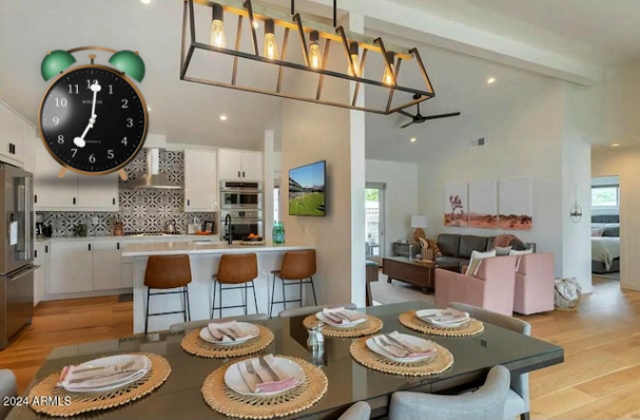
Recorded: **7:01**
